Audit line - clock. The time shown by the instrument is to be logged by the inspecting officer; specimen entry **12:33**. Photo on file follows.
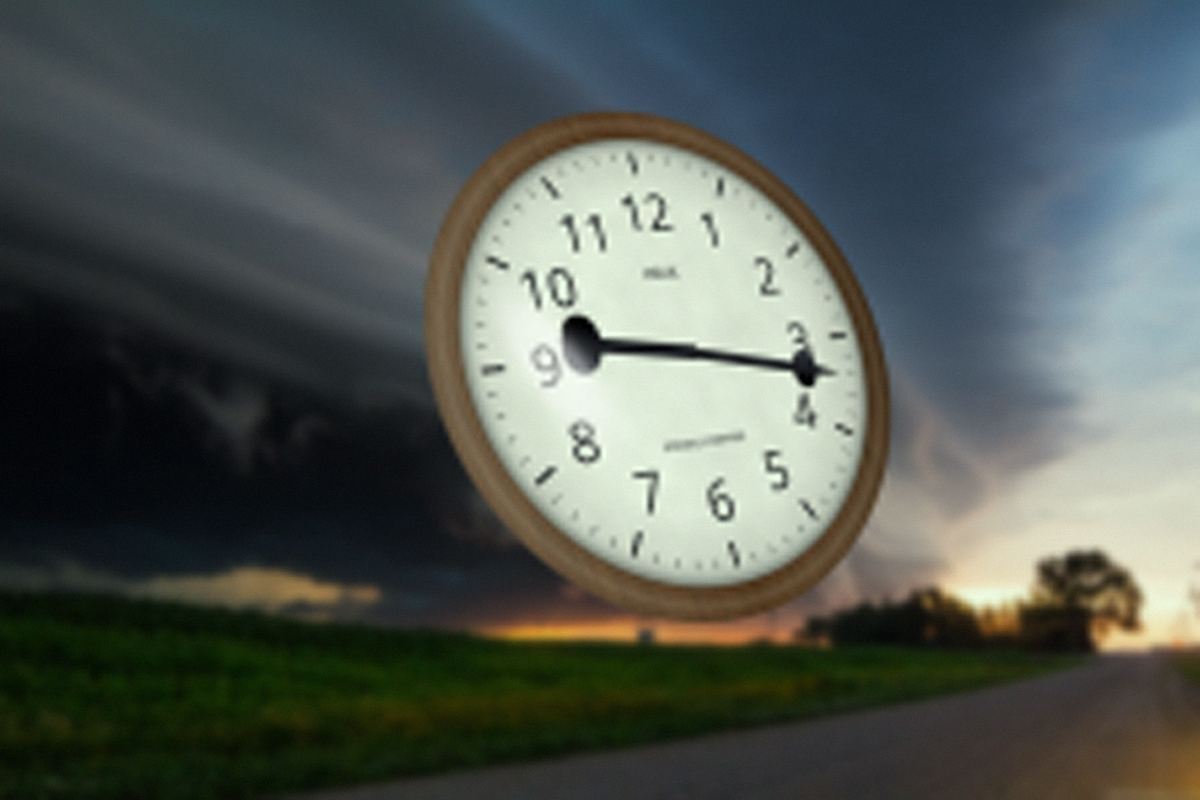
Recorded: **9:17**
